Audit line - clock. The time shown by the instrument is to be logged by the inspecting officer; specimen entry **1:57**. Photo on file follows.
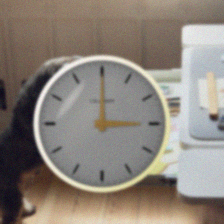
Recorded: **3:00**
